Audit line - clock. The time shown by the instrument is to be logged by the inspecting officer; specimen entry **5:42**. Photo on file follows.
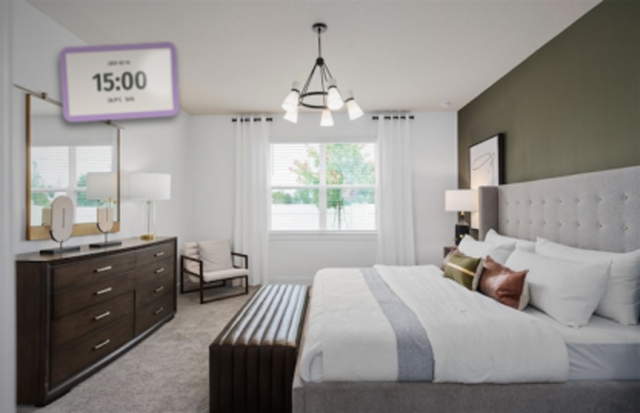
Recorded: **15:00**
